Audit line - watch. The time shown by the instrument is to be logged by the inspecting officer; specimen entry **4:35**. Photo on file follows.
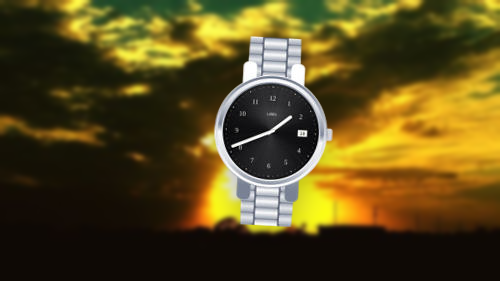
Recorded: **1:41**
